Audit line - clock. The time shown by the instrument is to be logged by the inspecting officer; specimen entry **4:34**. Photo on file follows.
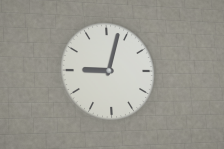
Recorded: **9:03**
